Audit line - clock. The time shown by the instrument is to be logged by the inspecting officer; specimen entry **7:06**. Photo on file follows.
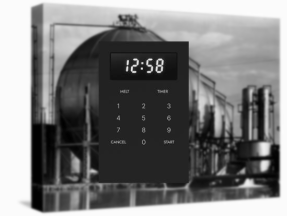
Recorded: **12:58**
